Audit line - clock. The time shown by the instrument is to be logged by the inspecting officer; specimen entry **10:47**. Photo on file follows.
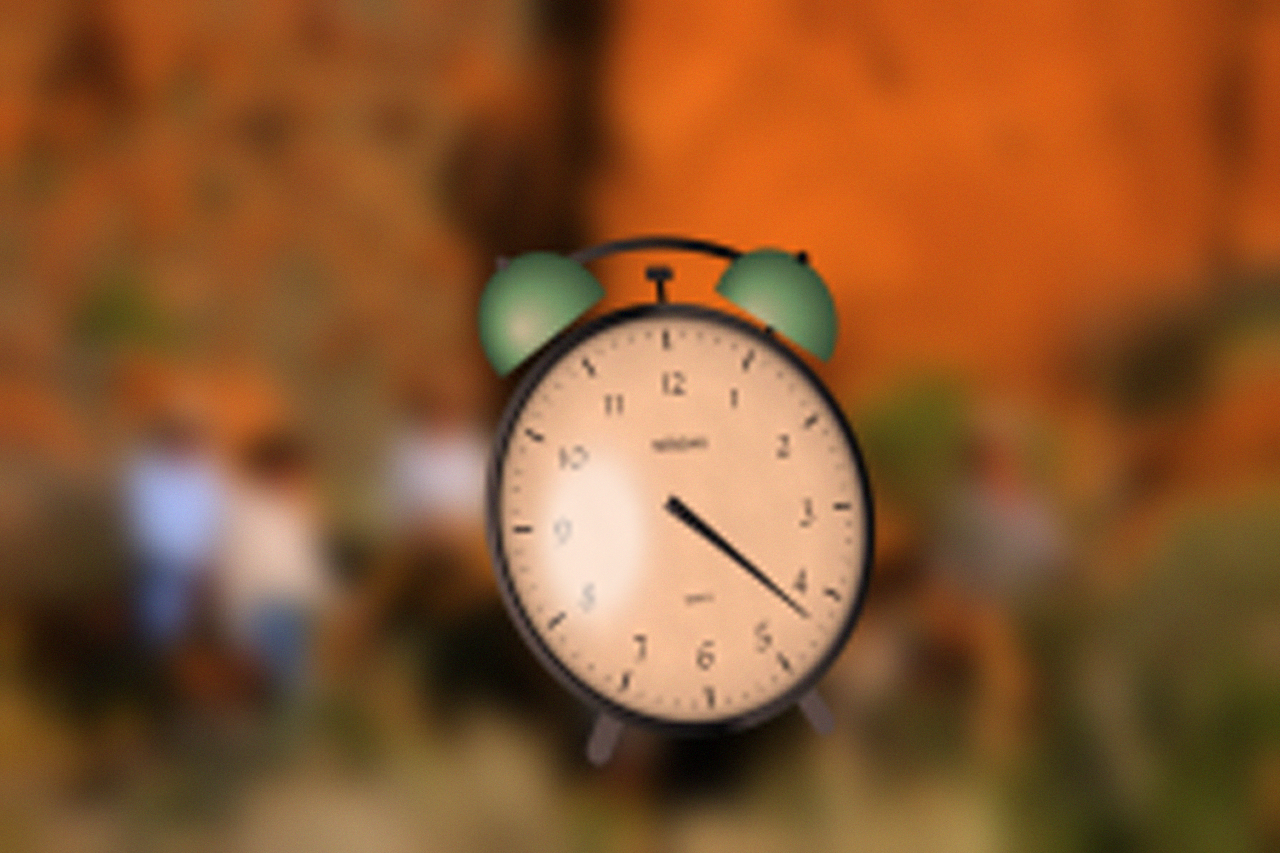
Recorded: **4:22**
